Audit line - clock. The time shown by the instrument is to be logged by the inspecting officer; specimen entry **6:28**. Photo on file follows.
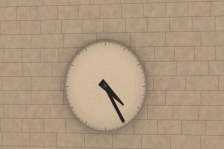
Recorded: **4:25**
